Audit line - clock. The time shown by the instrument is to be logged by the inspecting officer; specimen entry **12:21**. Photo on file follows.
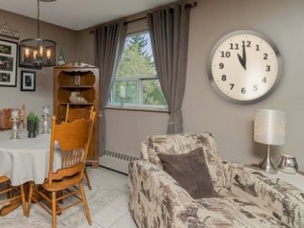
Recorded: **10:59**
